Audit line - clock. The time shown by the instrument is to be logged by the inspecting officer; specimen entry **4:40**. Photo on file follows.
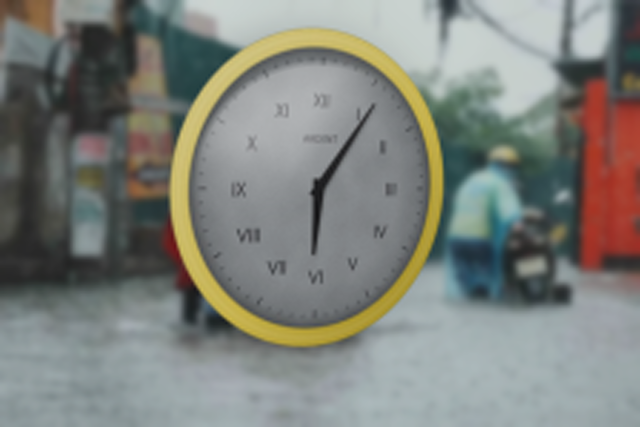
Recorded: **6:06**
